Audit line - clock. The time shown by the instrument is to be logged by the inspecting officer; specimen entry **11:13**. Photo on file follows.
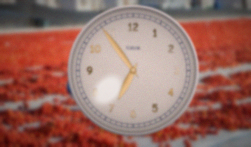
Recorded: **6:54**
